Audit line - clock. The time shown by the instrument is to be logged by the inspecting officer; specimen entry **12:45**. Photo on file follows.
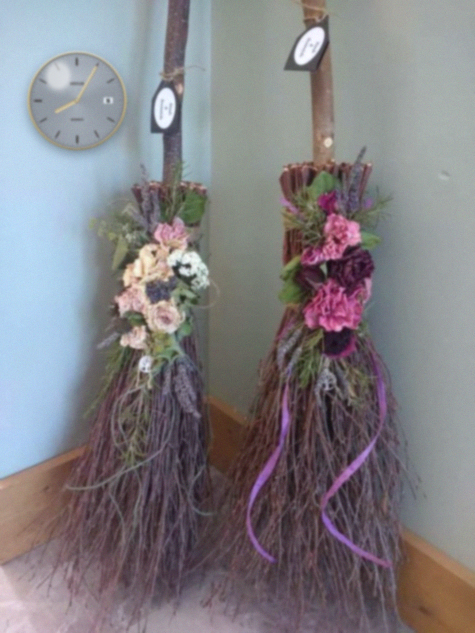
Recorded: **8:05**
